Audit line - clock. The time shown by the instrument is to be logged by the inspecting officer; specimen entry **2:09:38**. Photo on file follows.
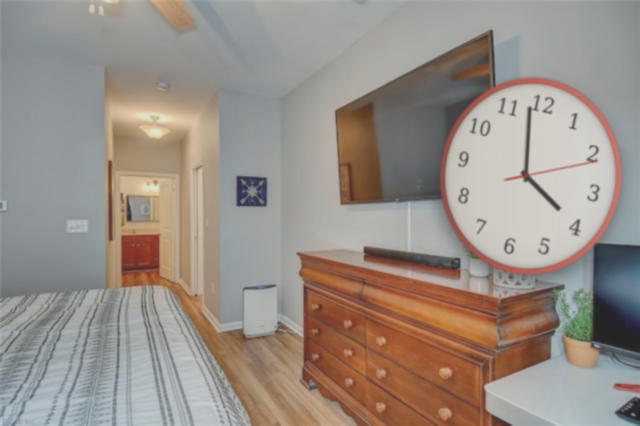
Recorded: **3:58:11**
